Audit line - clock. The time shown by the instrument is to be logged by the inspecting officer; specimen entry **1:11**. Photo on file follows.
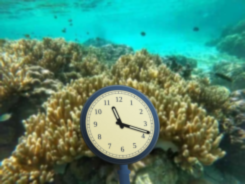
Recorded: **11:18**
